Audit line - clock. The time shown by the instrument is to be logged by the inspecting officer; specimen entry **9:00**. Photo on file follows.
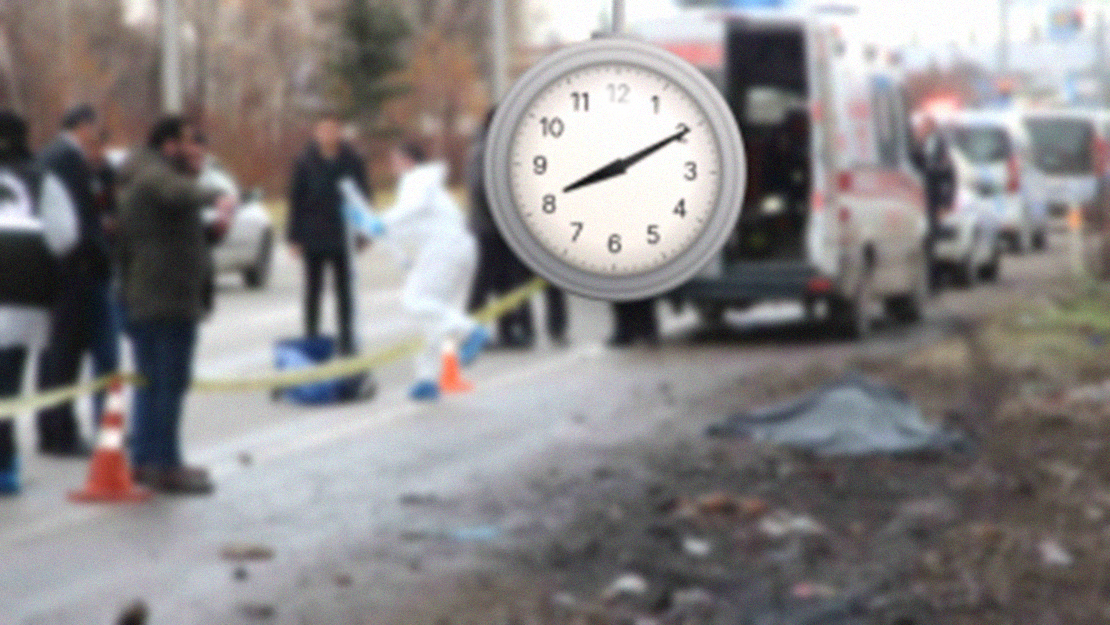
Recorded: **8:10**
